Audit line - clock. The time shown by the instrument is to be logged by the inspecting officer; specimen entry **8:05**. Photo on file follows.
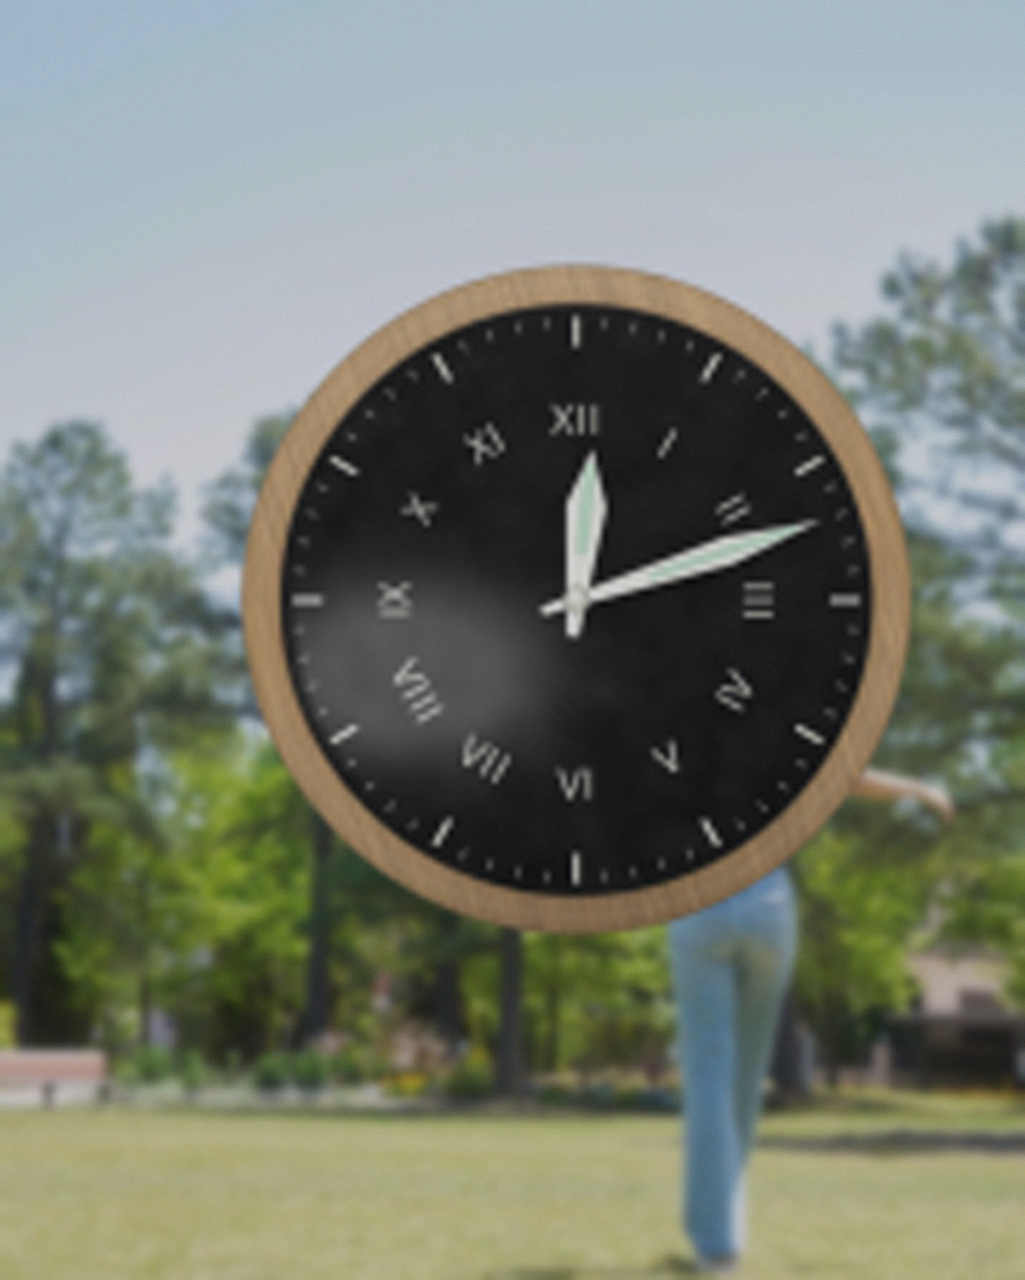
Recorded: **12:12**
